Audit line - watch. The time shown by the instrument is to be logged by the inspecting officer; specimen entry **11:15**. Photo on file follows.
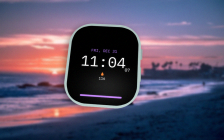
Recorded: **11:04**
